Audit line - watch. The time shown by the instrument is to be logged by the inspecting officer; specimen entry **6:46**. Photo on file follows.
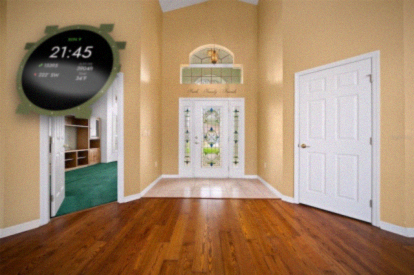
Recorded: **21:45**
